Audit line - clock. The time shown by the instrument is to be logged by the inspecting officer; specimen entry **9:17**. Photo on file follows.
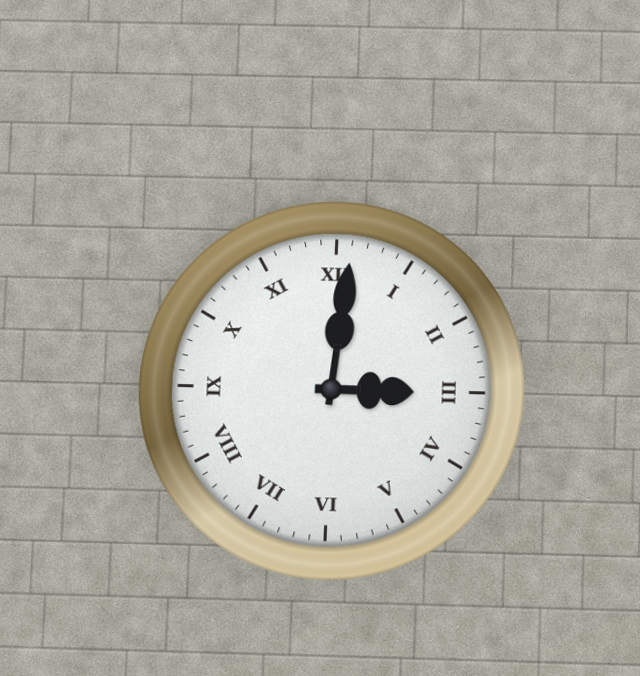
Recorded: **3:01**
